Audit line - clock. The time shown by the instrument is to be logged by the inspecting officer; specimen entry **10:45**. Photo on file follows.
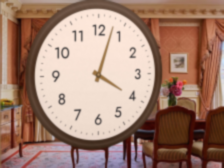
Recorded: **4:03**
